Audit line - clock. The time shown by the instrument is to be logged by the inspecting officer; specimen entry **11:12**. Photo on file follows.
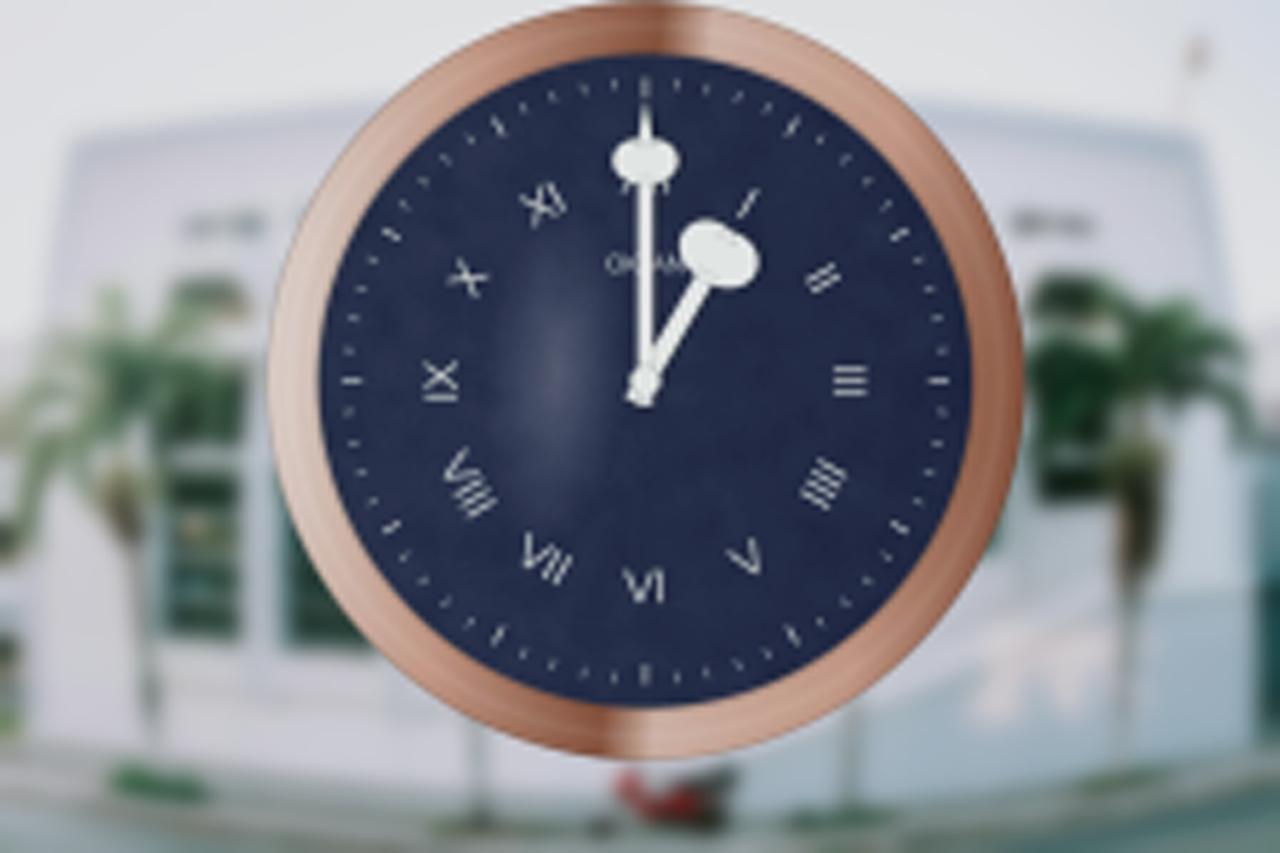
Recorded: **1:00**
